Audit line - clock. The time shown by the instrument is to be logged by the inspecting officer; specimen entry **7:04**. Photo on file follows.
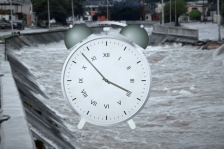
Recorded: **3:53**
